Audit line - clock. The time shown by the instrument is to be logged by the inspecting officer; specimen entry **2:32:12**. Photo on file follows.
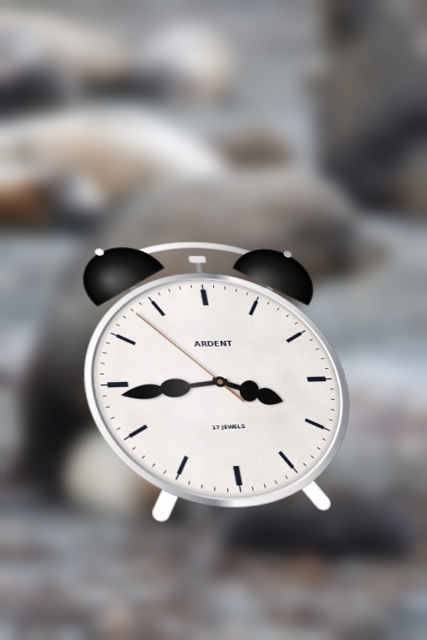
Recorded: **3:43:53**
